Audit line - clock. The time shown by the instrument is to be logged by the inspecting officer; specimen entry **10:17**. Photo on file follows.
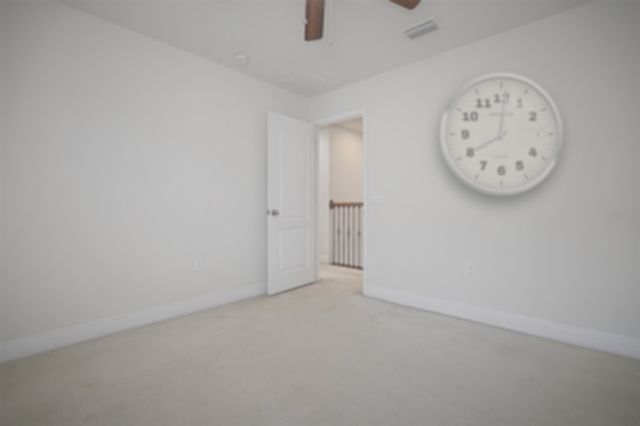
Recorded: **8:01**
